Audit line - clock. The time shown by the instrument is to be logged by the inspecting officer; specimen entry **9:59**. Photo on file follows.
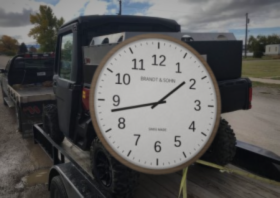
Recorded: **1:43**
